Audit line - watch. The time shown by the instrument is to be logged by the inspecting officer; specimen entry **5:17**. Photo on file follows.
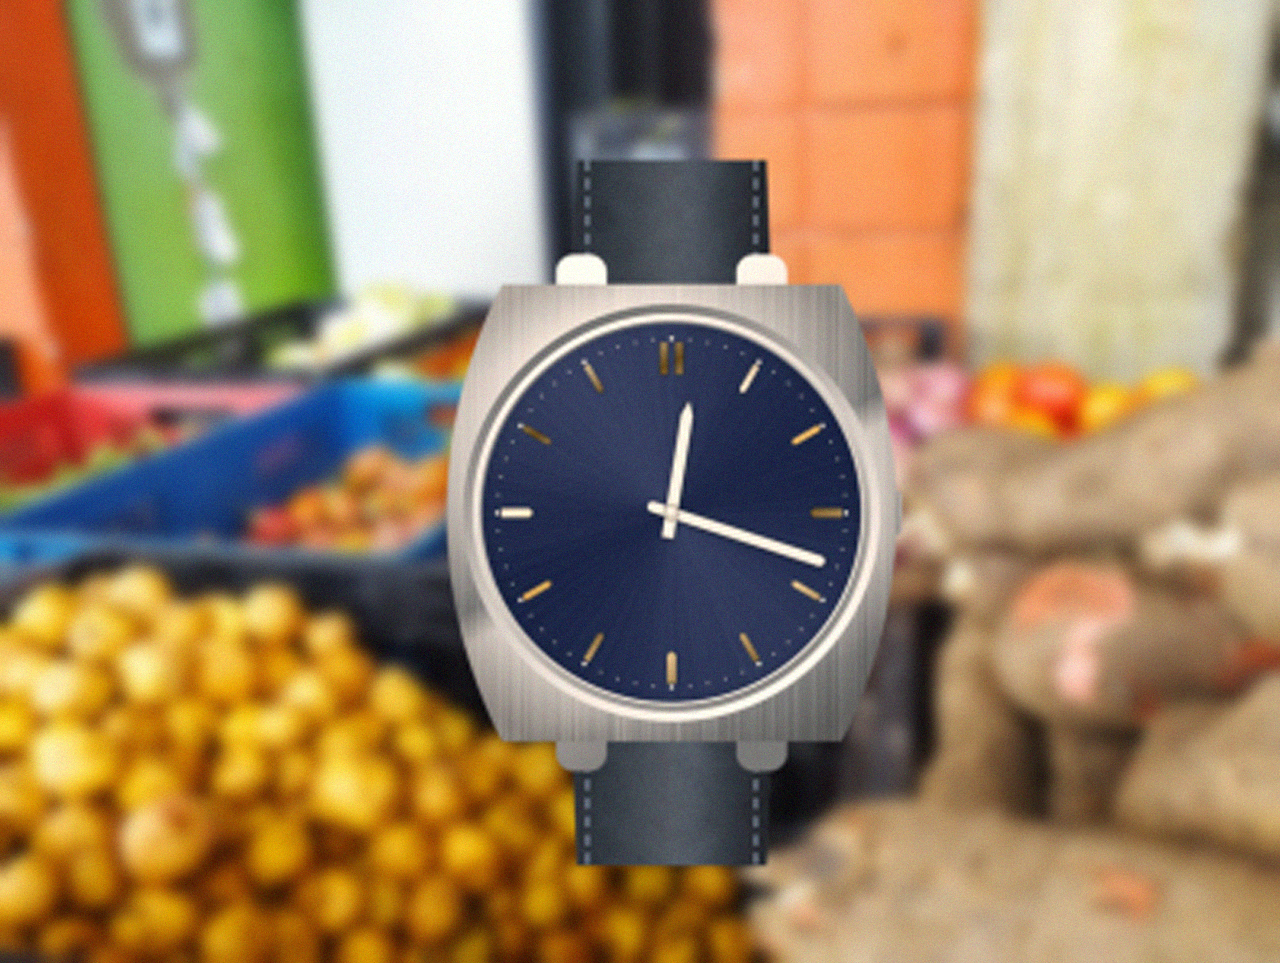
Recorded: **12:18**
